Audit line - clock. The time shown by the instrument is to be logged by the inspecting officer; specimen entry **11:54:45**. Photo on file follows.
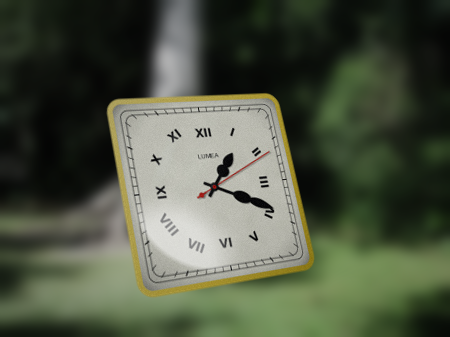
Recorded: **1:19:11**
